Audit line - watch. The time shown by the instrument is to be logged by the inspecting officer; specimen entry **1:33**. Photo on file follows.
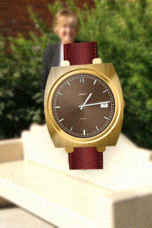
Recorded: **1:14**
